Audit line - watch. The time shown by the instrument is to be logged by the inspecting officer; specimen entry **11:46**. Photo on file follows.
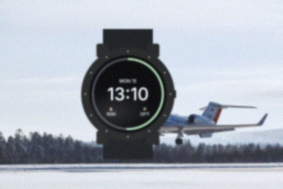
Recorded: **13:10**
